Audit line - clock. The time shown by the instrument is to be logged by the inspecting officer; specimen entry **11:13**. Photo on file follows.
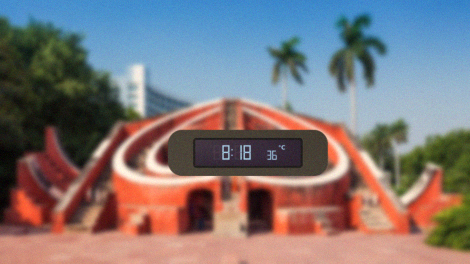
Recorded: **8:18**
